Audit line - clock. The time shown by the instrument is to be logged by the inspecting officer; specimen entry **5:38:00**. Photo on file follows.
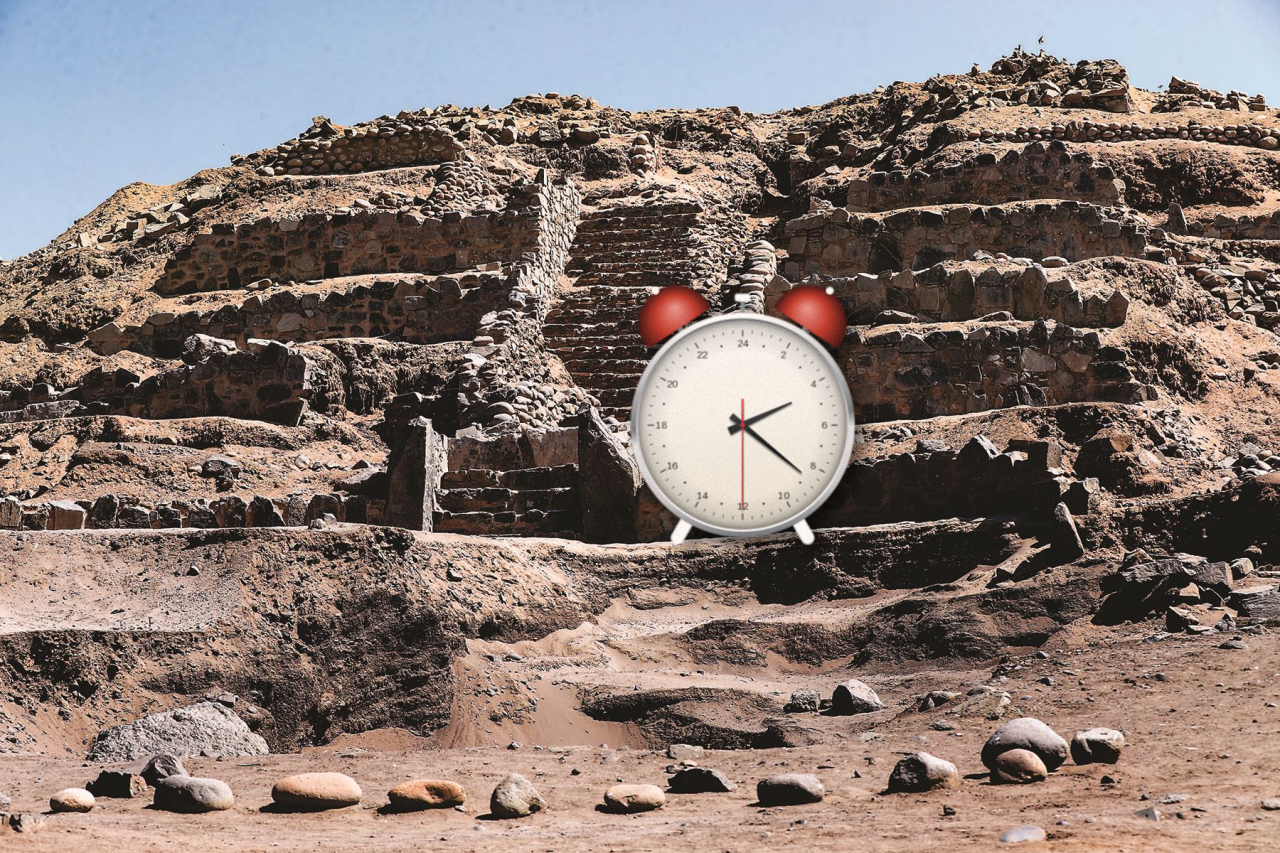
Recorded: **4:21:30**
